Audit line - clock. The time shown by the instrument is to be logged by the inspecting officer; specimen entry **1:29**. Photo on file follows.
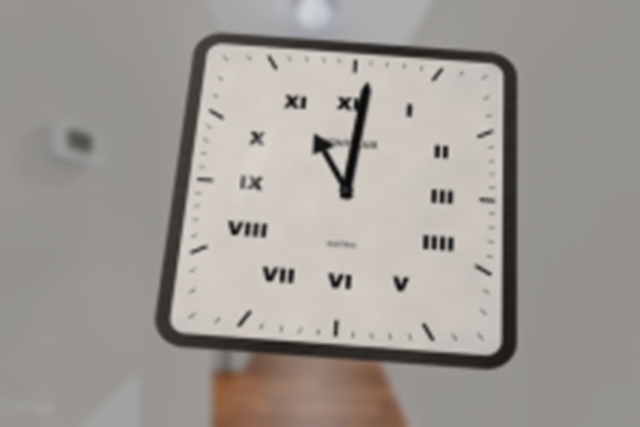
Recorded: **11:01**
